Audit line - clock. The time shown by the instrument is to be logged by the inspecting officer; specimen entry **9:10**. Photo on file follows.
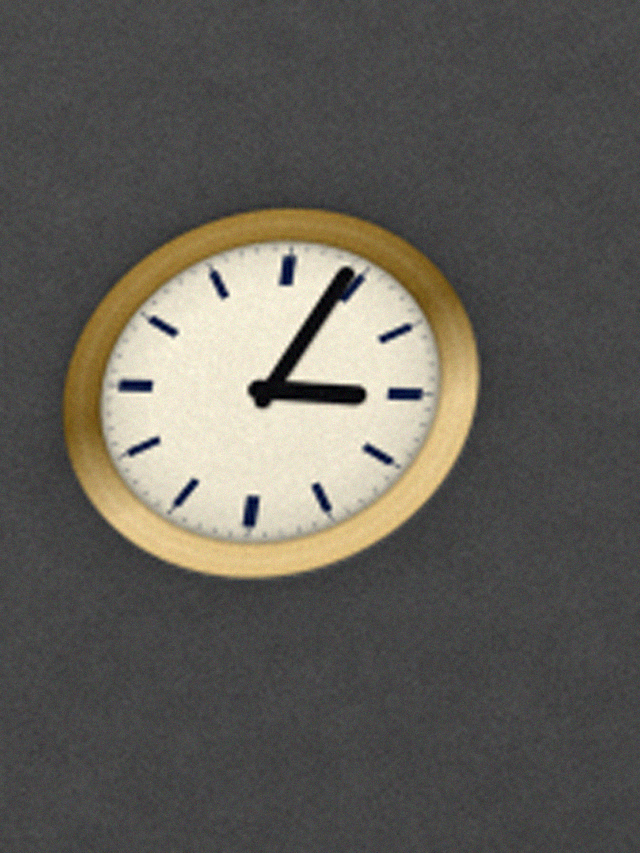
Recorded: **3:04**
